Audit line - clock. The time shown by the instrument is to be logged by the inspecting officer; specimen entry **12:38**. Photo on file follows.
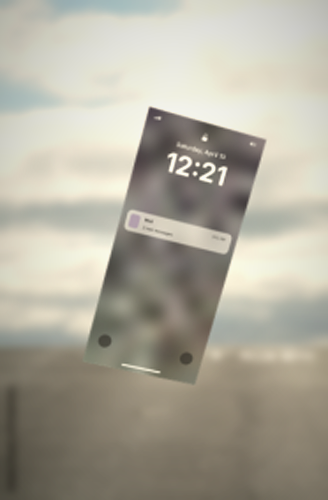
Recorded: **12:21**
